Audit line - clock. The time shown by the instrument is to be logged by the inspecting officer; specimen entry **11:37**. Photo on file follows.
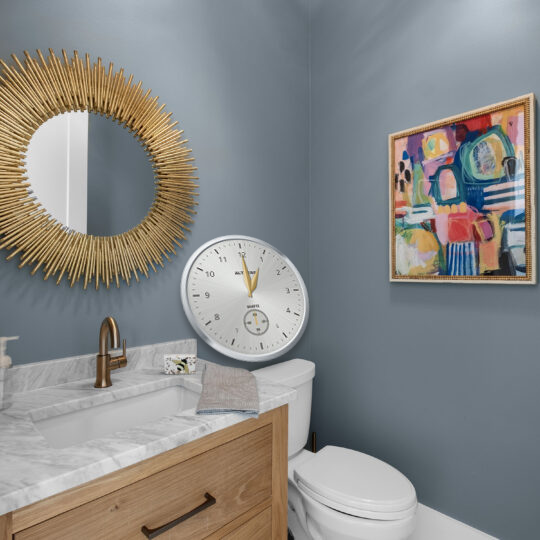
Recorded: **1:00**
